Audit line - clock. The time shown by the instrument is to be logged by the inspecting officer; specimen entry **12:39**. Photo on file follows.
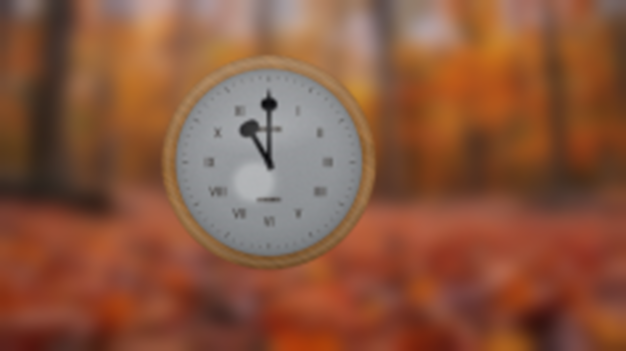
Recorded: **11:00**
